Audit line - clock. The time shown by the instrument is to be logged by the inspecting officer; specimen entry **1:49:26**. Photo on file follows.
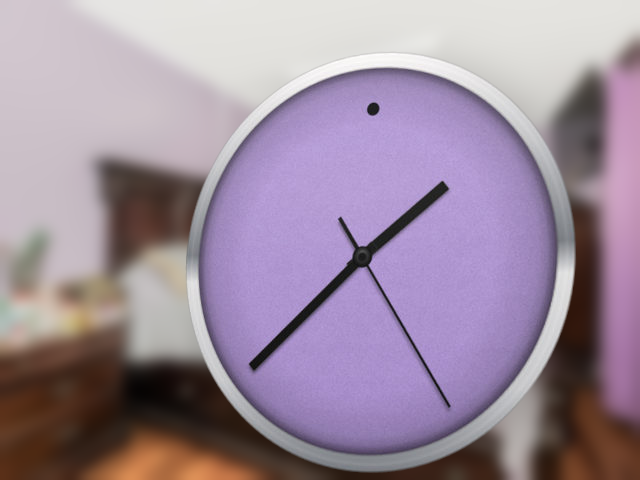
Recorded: **1:37:24**
